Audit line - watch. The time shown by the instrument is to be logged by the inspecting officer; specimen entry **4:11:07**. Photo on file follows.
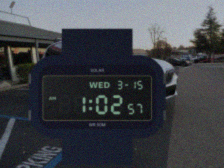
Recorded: **1:02:57**
